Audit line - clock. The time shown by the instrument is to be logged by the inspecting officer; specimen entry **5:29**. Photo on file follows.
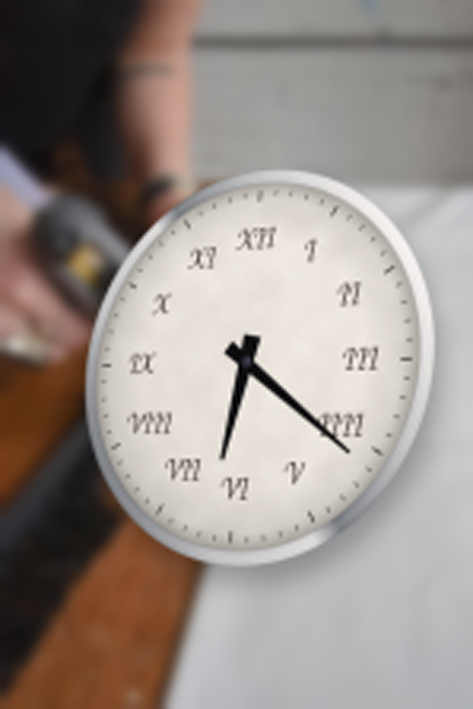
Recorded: **6:21**
